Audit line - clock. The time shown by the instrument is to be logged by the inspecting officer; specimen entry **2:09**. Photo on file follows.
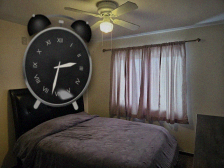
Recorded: **2:32**
